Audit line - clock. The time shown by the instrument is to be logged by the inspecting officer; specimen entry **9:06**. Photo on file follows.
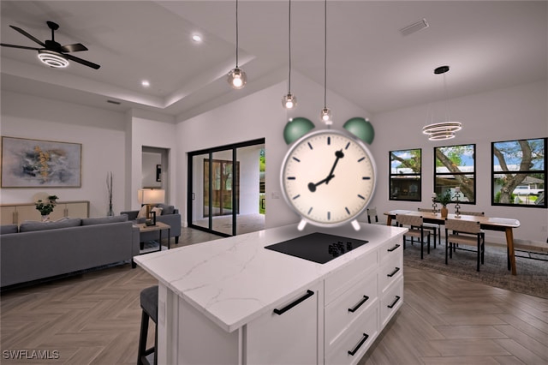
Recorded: **8:04**
